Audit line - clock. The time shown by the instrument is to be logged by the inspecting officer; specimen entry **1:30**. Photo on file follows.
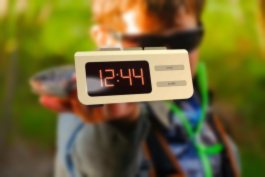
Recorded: **12:44**
